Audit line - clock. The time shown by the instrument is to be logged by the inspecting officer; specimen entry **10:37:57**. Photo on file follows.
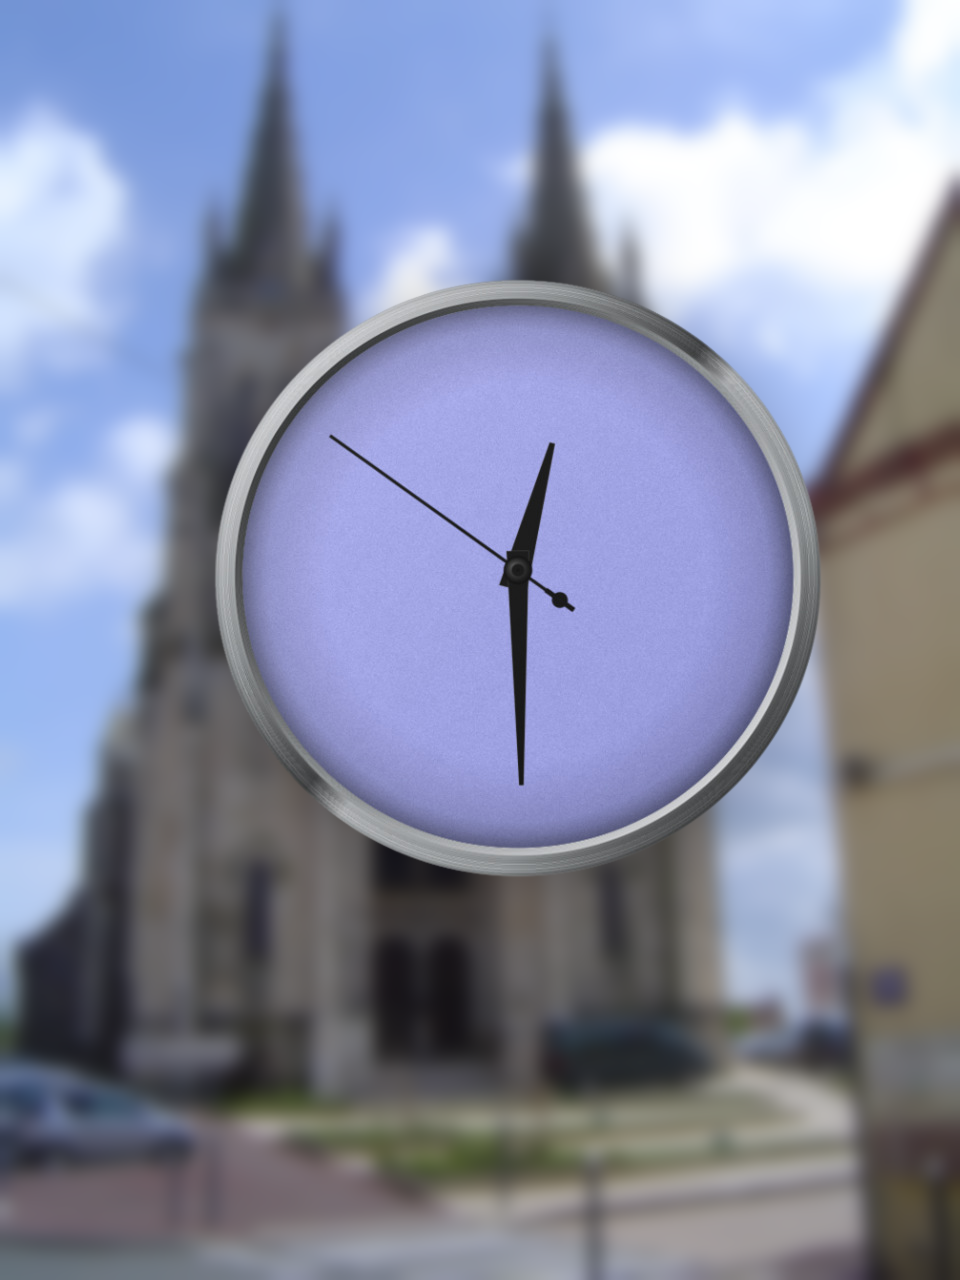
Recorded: **12:29:51**
